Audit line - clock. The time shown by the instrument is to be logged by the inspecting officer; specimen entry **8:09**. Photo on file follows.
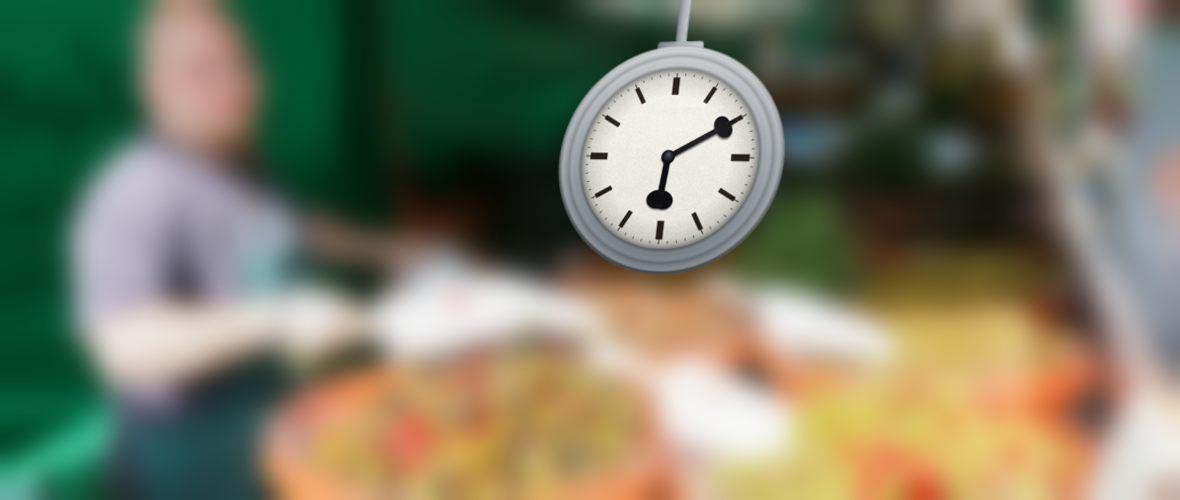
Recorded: **6:10**
